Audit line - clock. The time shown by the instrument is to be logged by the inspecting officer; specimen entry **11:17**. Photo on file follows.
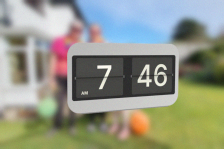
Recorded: **7:46**
